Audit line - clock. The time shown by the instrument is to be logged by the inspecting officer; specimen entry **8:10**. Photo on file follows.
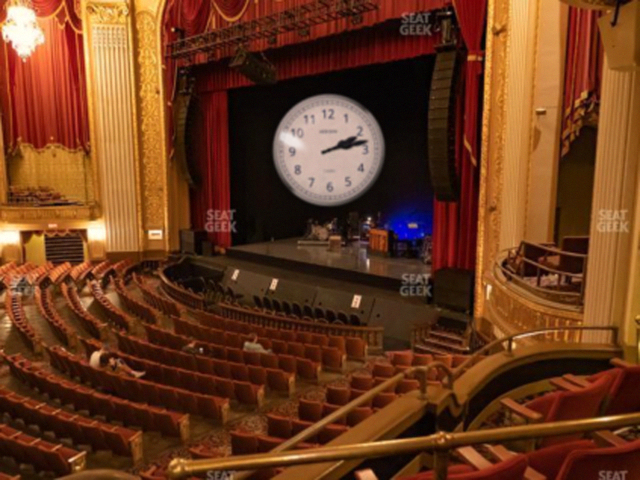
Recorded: **2:13**
